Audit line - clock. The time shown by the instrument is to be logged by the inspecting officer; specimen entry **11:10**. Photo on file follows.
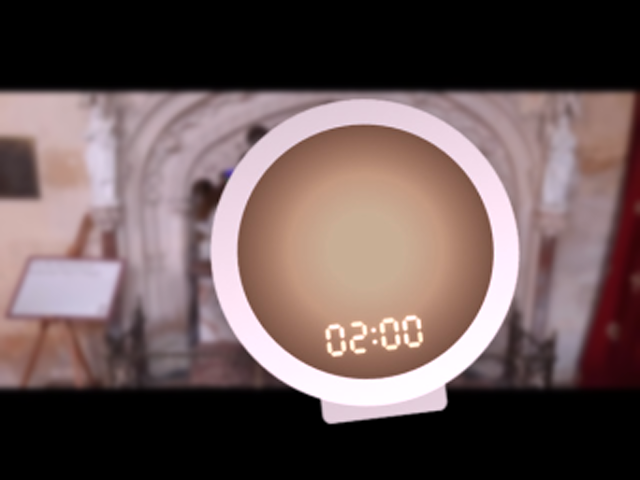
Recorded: **2:00**
